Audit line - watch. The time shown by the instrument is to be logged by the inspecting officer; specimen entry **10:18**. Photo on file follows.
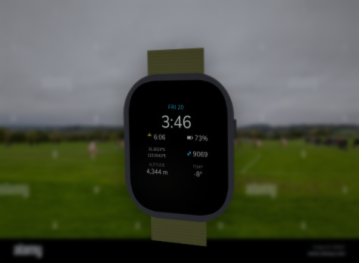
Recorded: **3:46**
